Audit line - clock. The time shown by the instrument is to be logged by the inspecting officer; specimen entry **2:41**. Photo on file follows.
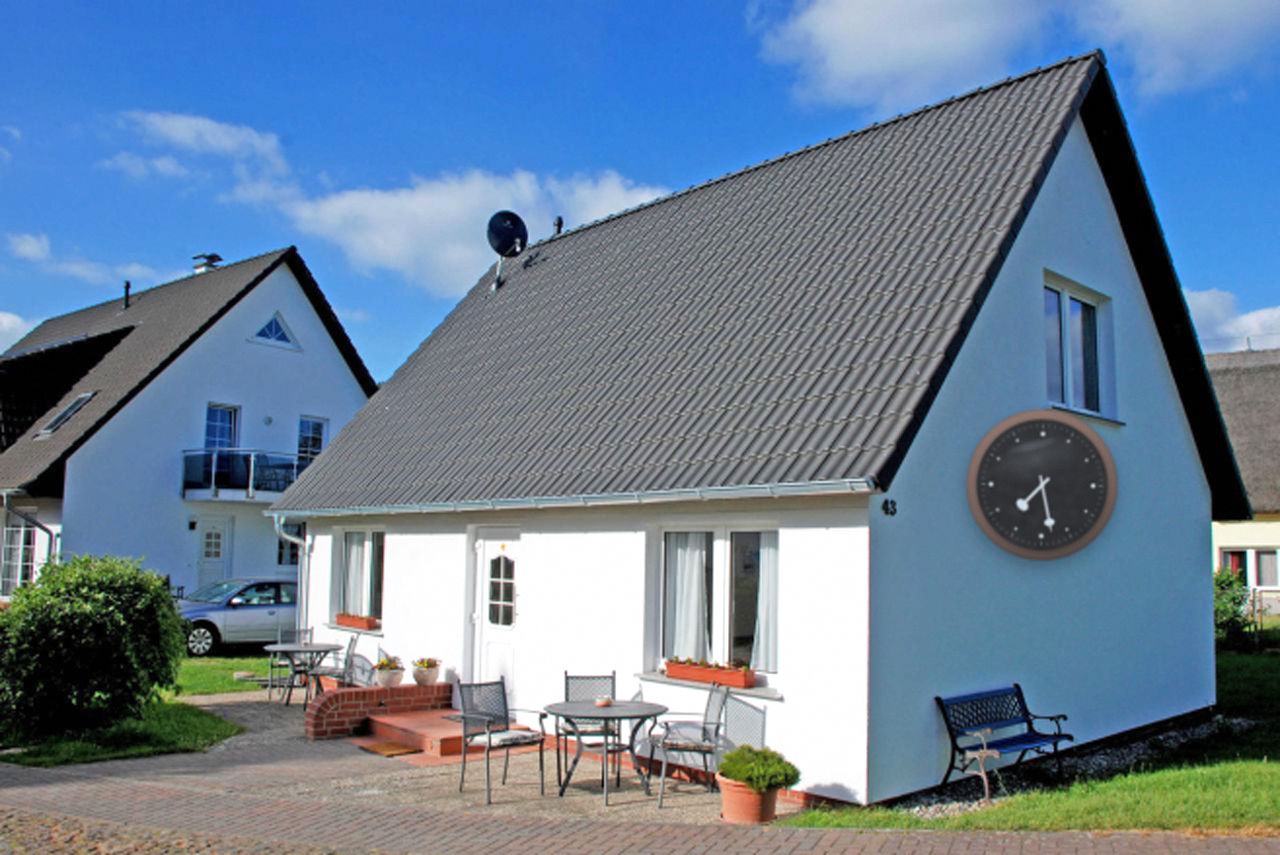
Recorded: **7:28**
